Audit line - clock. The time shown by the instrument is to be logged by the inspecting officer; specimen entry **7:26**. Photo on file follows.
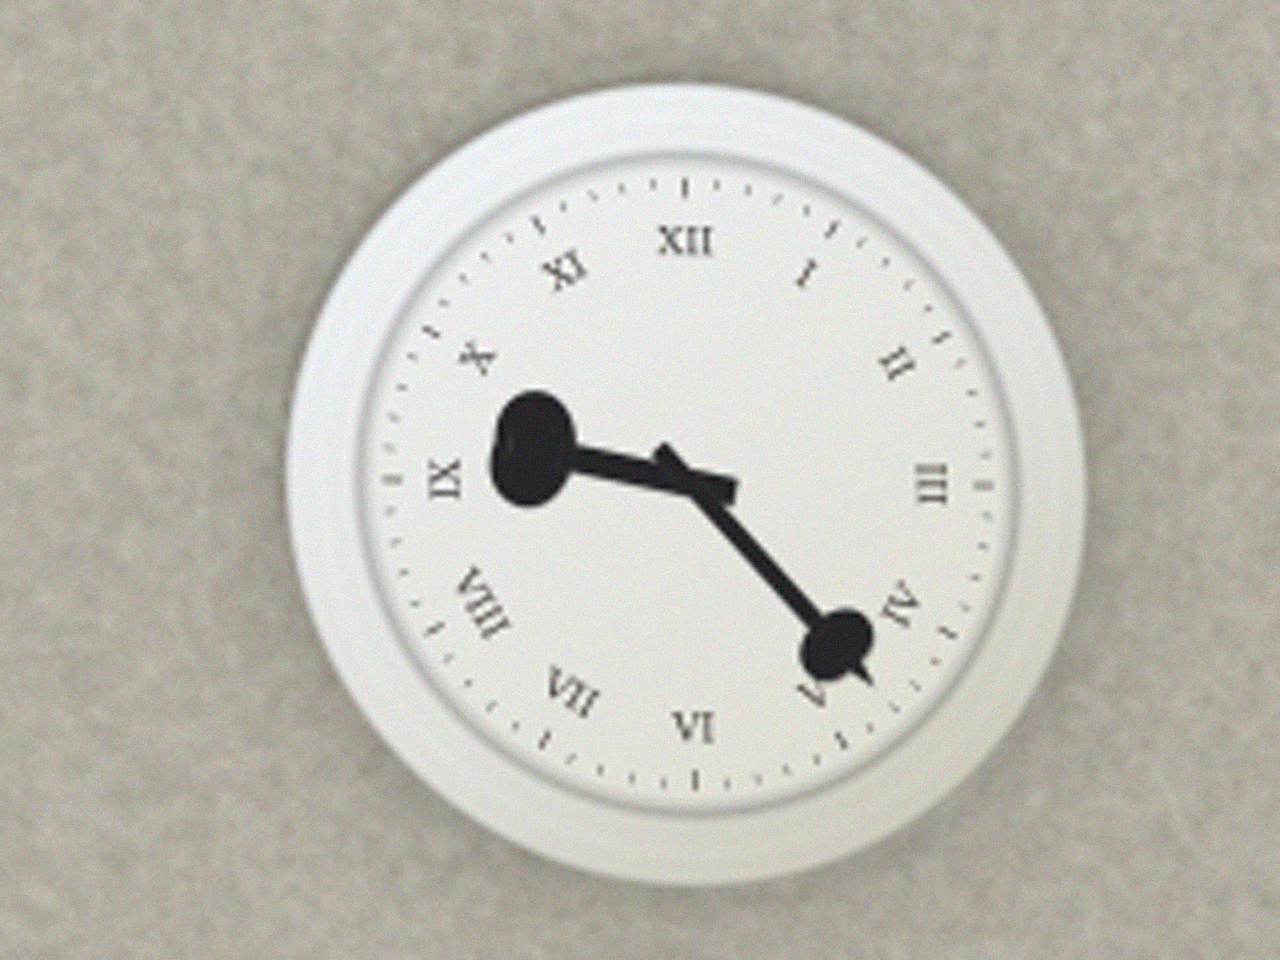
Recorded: **9:23**
